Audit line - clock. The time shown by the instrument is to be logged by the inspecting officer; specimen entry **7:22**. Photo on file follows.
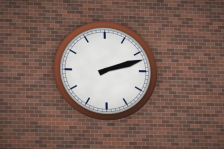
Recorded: **2:12**
